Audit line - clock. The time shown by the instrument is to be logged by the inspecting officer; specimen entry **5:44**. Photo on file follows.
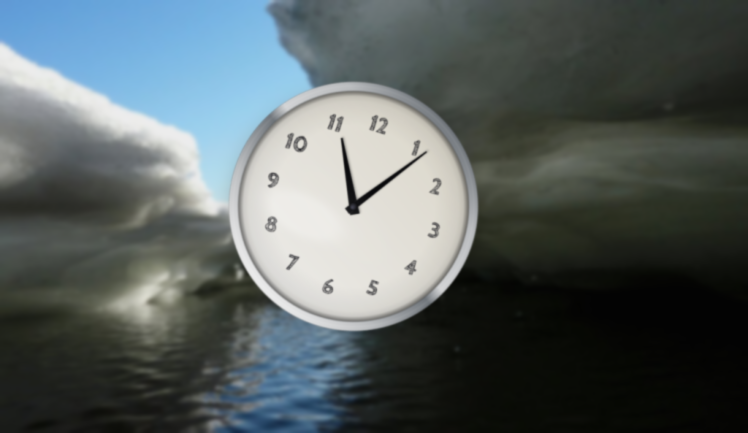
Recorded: **11:06**
